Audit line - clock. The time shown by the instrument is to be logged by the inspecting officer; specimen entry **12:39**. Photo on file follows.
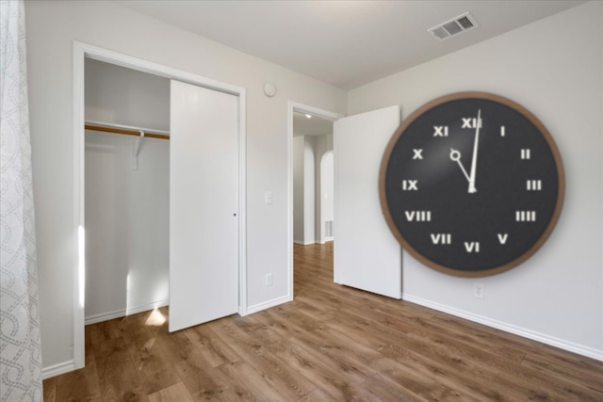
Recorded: **11:01**
